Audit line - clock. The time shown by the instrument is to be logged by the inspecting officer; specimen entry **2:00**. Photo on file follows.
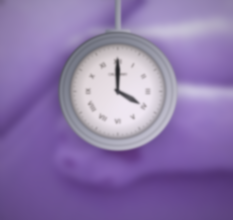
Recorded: **4:00**
